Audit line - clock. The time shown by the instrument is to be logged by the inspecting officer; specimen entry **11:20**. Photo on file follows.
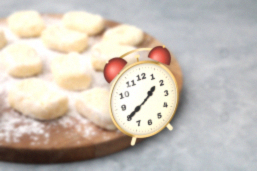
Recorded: **1:40**
